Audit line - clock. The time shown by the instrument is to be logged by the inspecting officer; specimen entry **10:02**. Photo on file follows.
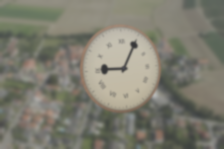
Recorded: **9:05**
